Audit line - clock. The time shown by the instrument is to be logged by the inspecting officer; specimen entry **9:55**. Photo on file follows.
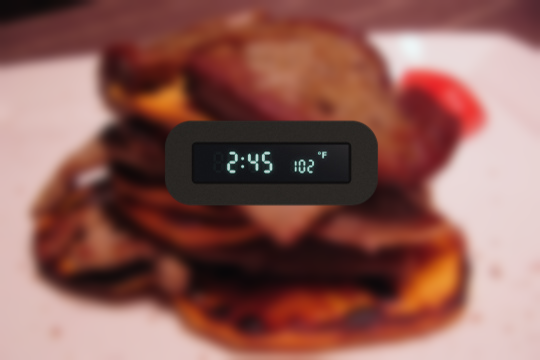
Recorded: **2:45**
